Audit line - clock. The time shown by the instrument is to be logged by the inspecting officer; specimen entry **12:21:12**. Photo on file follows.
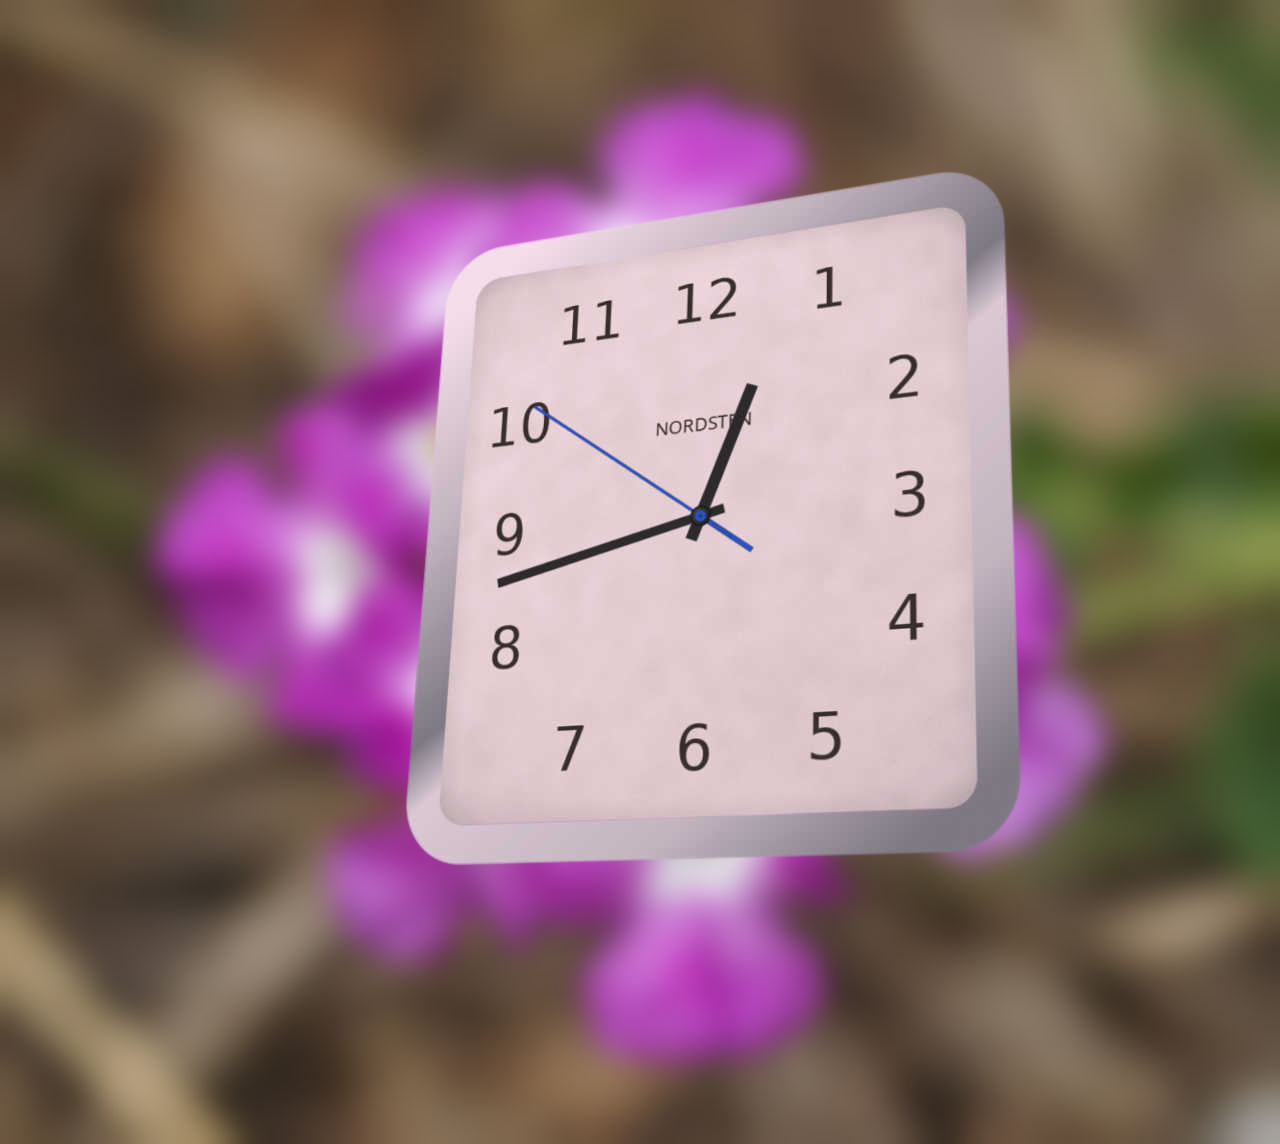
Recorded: **12:42:51**
